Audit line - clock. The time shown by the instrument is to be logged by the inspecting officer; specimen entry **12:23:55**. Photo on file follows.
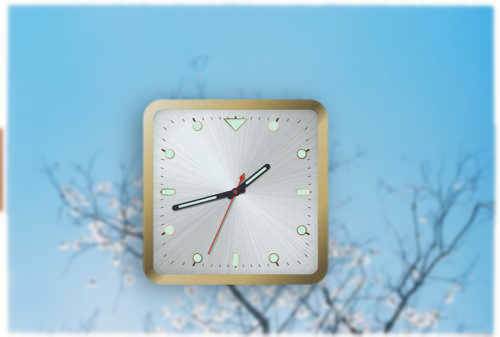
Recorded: **1:42:34**
